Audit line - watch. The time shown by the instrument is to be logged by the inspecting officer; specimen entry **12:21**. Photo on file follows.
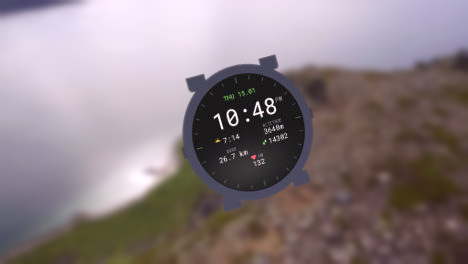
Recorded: **10:48**
